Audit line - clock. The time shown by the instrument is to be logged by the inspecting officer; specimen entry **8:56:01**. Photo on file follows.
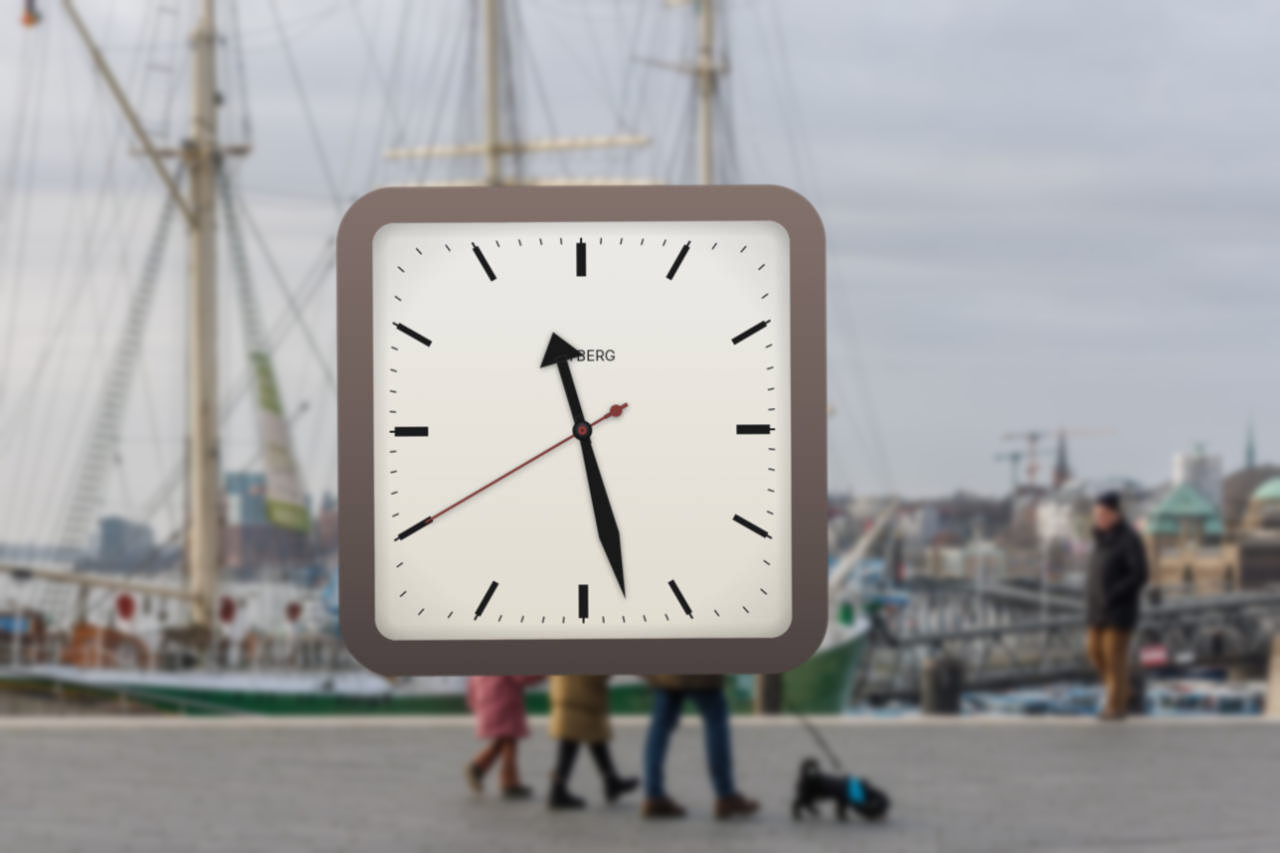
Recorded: **11:27:40**
